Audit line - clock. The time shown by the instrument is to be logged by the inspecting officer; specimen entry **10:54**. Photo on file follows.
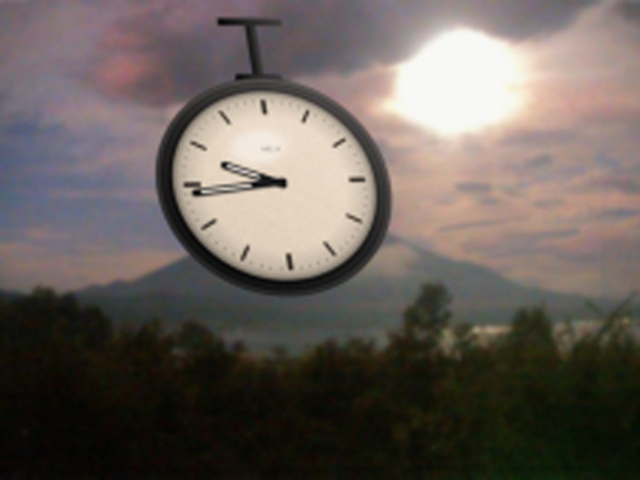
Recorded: **9:44**
